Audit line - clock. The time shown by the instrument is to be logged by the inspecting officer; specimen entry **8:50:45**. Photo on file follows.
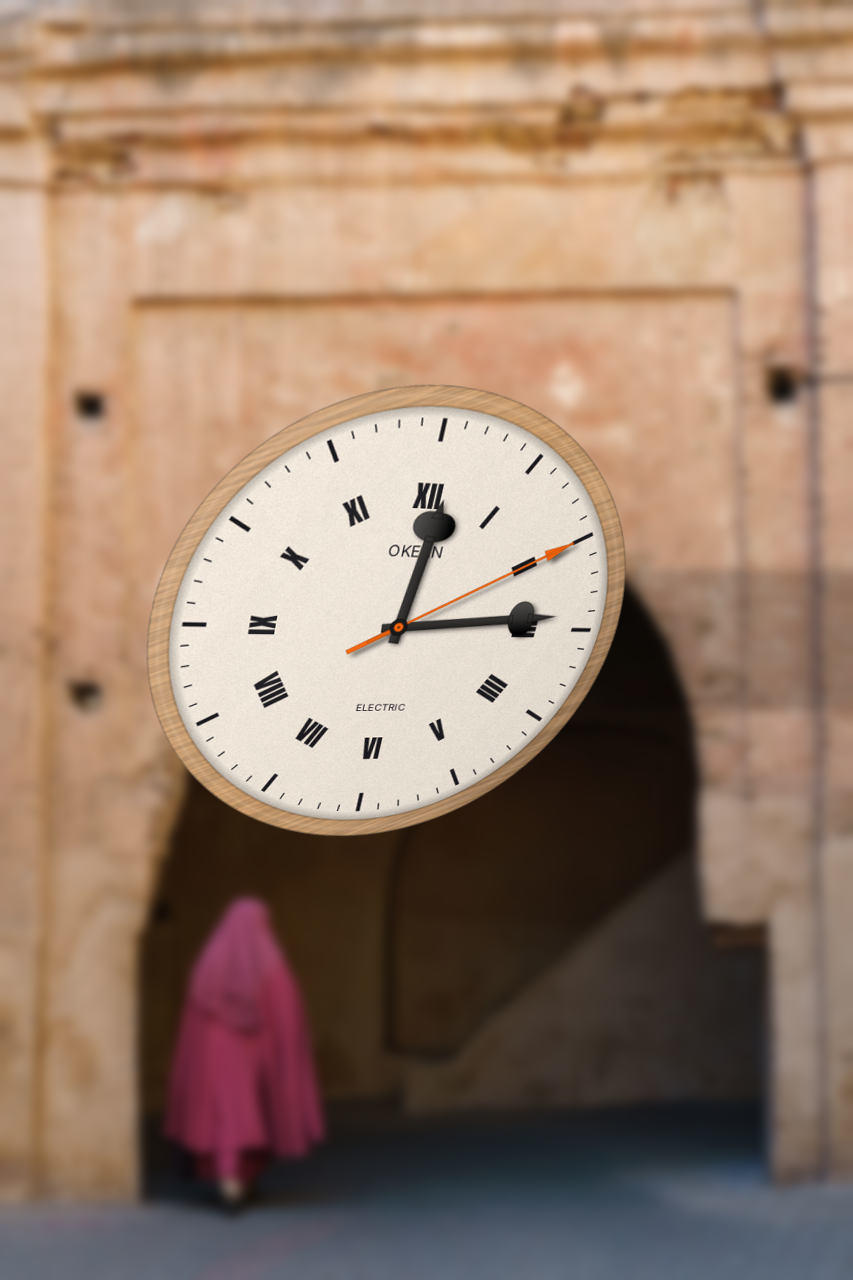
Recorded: **12:14:10**
